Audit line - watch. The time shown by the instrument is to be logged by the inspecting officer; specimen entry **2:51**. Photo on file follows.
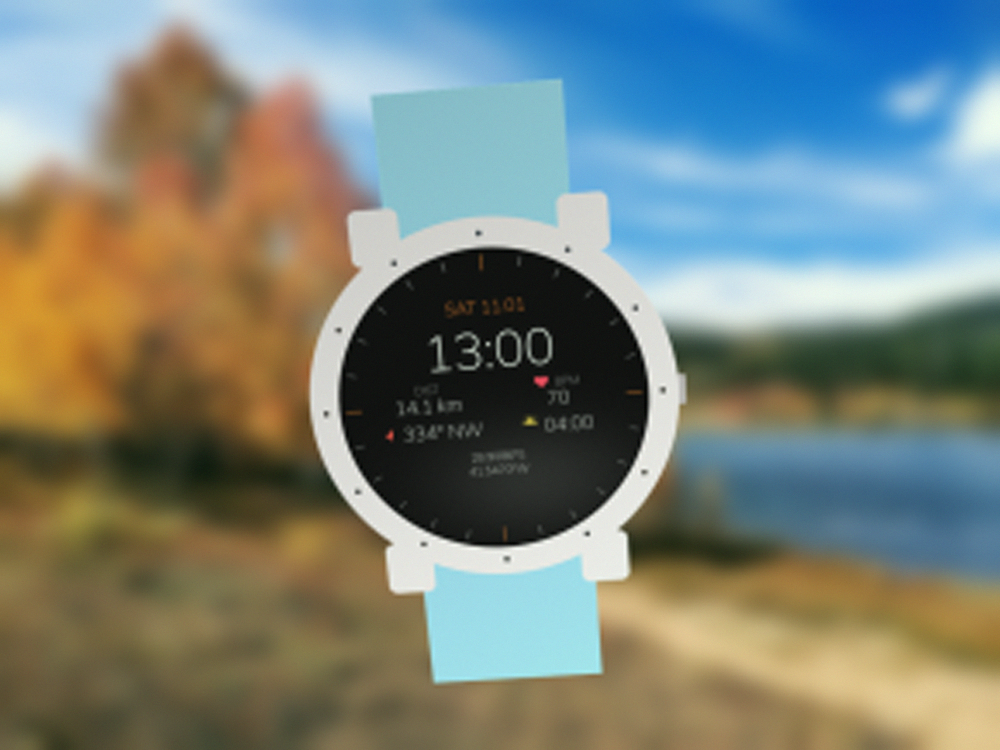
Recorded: **13:00**
